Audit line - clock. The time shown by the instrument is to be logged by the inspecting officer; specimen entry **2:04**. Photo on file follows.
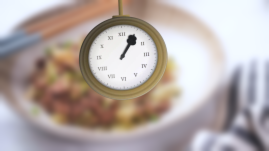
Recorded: **1:05**
